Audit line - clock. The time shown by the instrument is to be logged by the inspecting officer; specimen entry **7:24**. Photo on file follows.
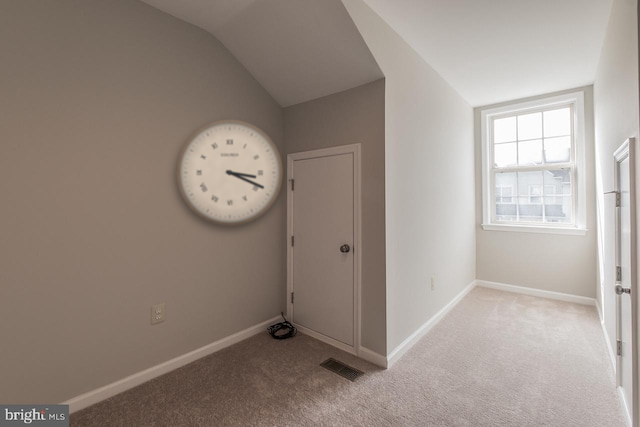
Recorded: **3:19**
